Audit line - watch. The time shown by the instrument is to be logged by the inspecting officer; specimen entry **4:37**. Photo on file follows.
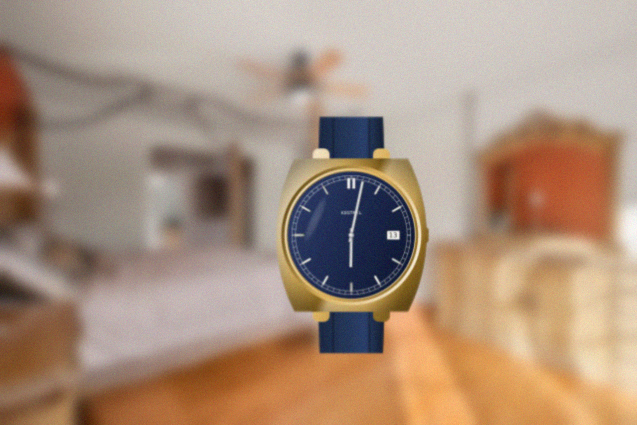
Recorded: **6:02**
